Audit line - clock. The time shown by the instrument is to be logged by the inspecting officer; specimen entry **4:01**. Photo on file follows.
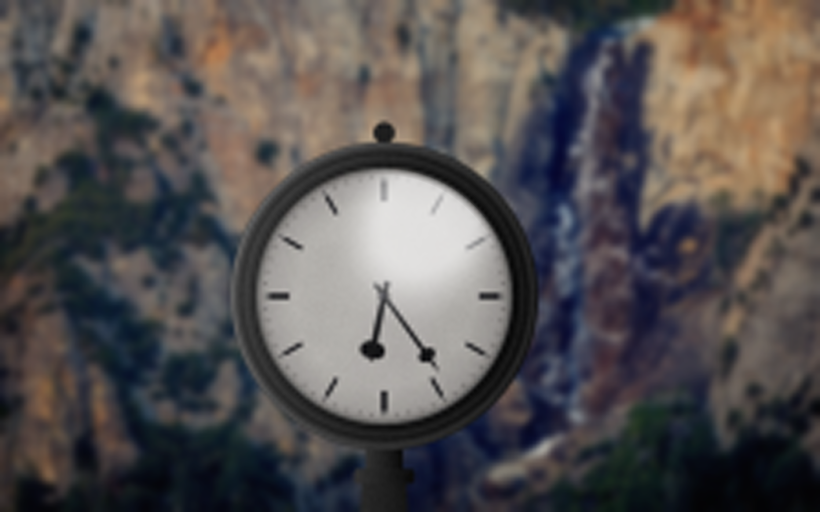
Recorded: **6:24**
